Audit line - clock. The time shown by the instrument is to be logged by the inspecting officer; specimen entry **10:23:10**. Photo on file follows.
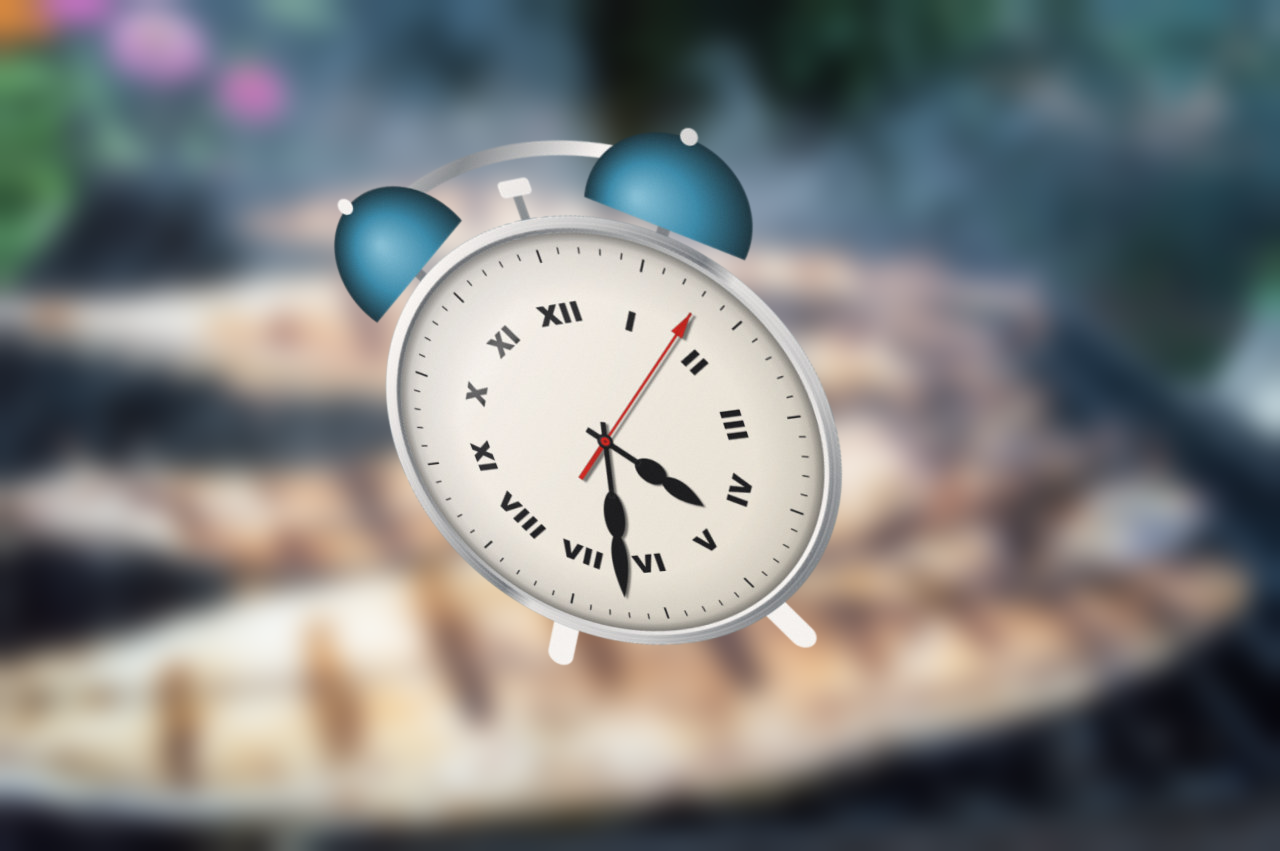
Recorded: **4:32:08**
